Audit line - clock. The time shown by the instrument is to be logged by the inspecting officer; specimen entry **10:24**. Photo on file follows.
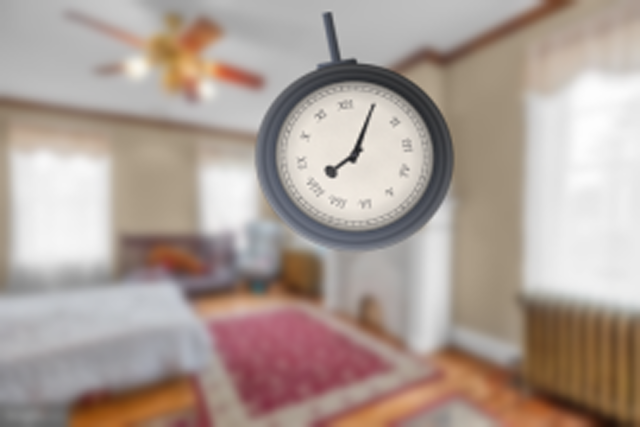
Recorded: **8:05**
